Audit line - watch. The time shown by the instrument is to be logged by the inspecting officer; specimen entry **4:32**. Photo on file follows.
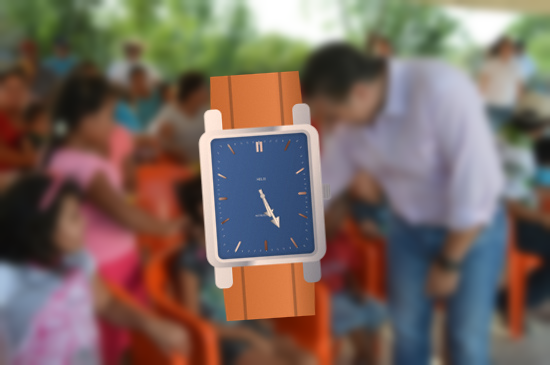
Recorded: **5:26**
